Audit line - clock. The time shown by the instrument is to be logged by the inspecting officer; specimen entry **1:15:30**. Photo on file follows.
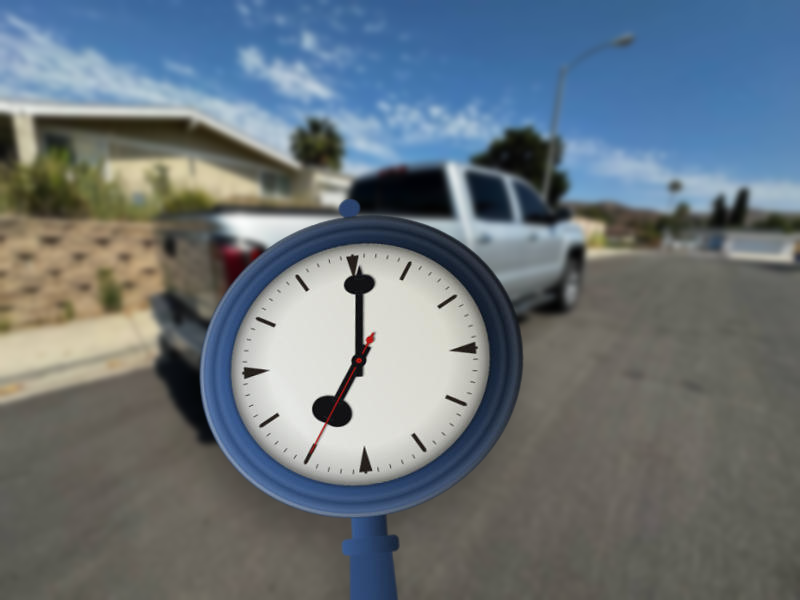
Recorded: **7:00:35**
